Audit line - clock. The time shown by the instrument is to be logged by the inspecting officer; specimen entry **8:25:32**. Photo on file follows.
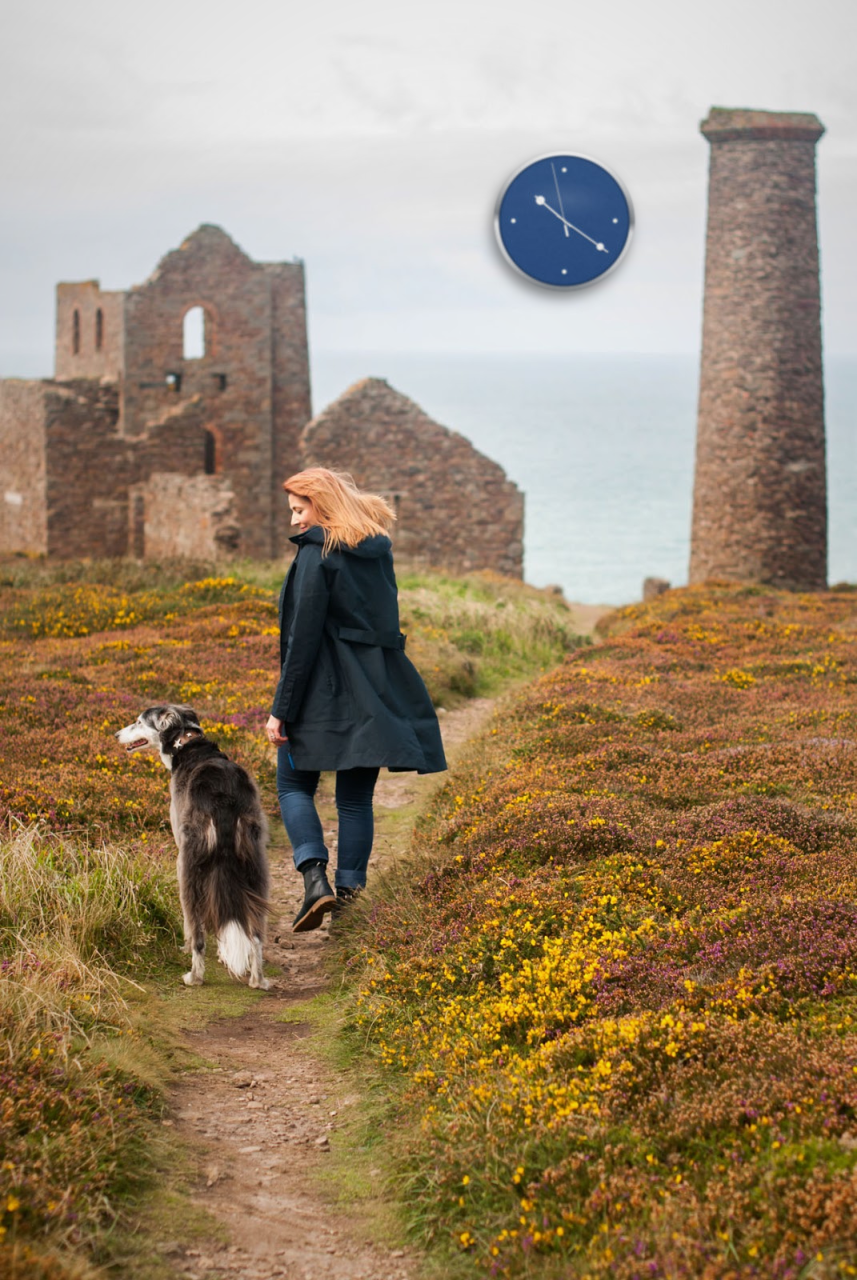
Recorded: **10:20:58**
